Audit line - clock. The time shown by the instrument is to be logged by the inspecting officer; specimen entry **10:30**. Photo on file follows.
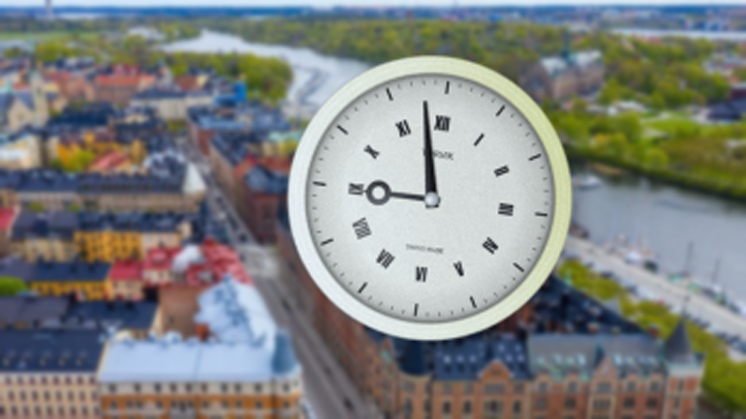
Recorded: **8:58**
